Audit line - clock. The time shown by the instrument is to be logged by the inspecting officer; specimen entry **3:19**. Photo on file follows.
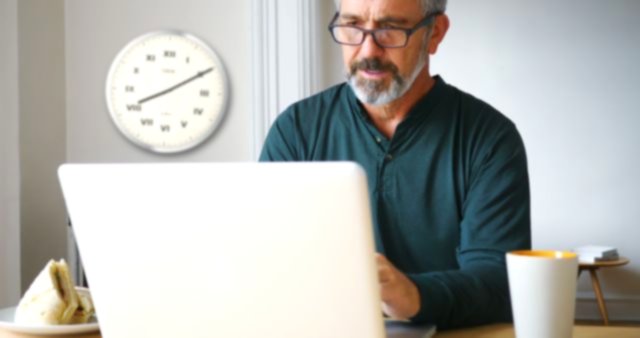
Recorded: **8:10**
